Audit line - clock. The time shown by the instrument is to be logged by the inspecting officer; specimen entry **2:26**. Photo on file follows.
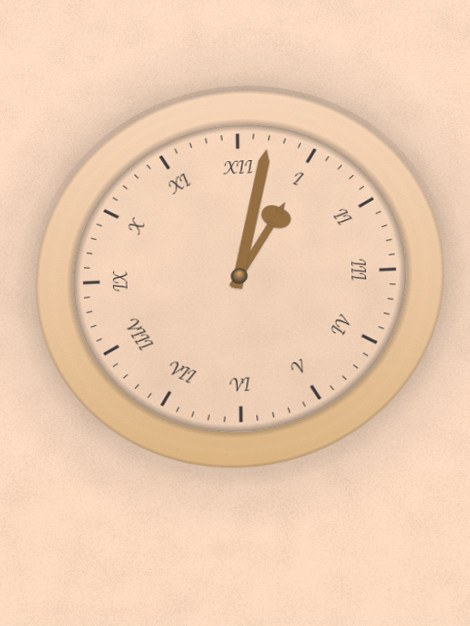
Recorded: **1:02**
